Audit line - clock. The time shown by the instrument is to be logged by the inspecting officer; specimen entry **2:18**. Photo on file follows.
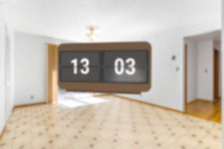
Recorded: **13:03**
